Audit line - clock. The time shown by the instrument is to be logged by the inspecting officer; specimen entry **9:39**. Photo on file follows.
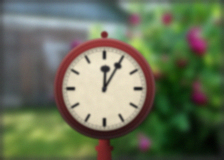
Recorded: **12:05**
